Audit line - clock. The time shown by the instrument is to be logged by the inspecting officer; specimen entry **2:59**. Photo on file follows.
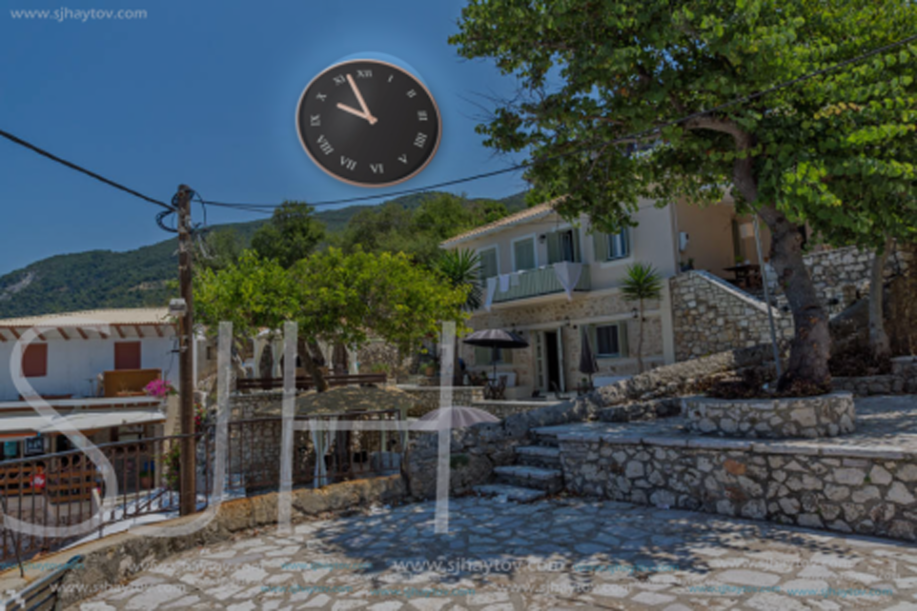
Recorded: **9:57**
